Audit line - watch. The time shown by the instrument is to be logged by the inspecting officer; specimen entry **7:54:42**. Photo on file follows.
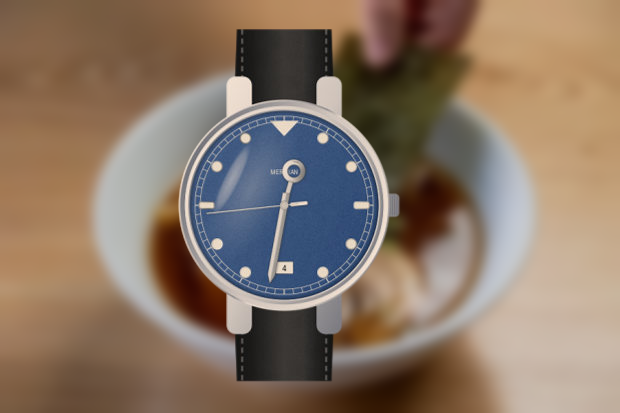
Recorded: **12:31:44**
